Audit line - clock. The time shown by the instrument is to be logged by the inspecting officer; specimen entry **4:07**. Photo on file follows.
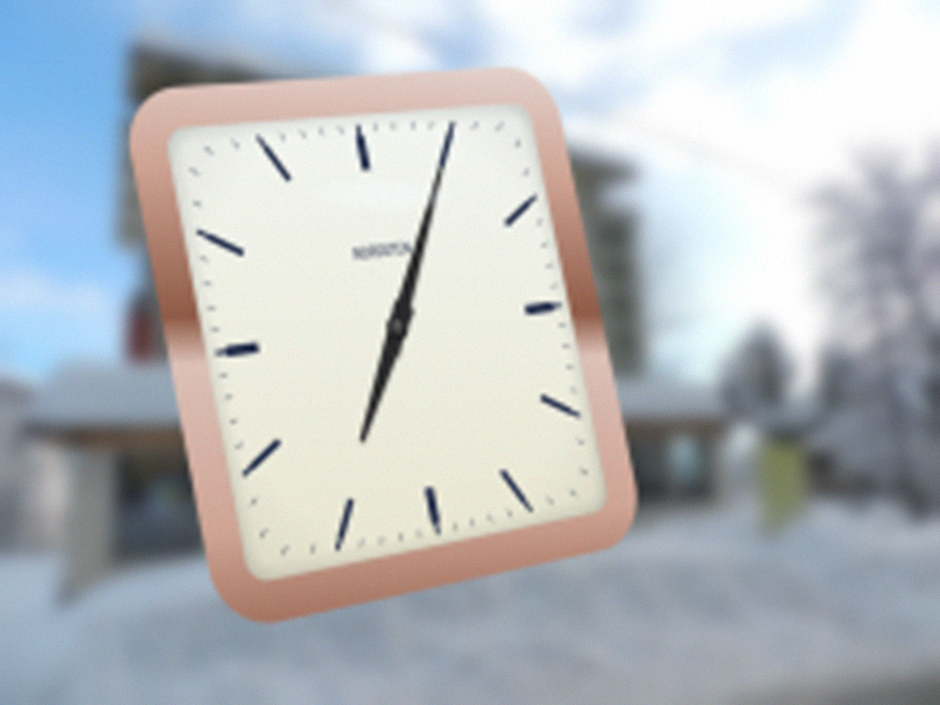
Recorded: **7:05**
